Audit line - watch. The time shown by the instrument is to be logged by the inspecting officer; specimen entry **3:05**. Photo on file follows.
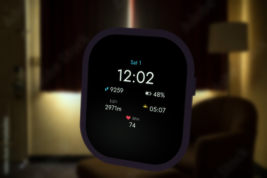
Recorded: **12:02**
